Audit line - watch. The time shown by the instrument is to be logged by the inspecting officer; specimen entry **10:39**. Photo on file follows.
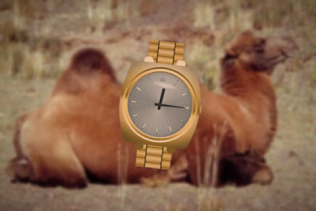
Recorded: **12:15**
